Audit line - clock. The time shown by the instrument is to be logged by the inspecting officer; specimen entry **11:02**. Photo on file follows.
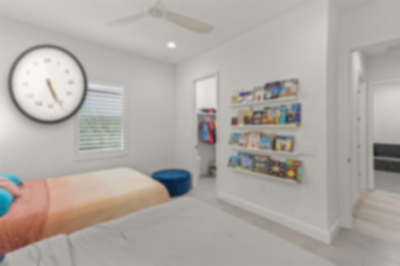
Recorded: **5:26**
